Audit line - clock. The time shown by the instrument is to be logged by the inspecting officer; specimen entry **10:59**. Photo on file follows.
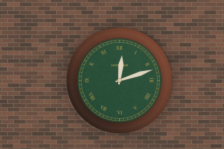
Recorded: **12:12**
